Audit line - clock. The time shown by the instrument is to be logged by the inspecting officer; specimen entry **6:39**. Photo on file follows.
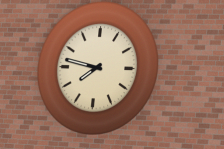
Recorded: **7:47**
